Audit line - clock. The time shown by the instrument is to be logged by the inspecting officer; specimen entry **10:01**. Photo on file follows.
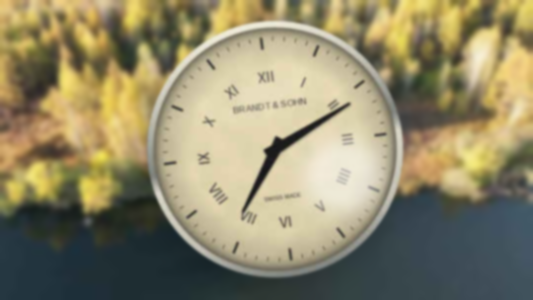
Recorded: **7:11**
